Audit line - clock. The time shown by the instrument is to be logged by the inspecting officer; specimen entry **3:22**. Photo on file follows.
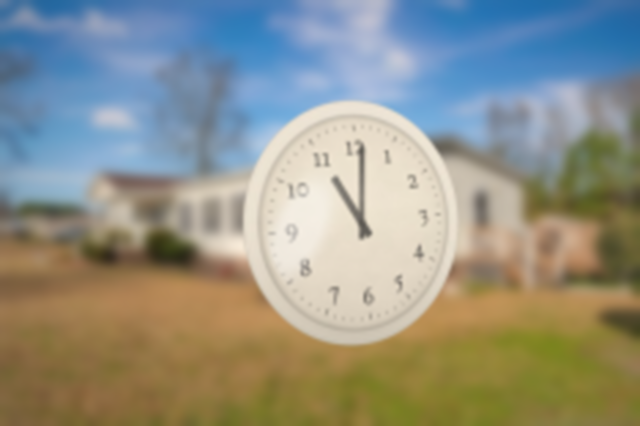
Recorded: **11:01**
